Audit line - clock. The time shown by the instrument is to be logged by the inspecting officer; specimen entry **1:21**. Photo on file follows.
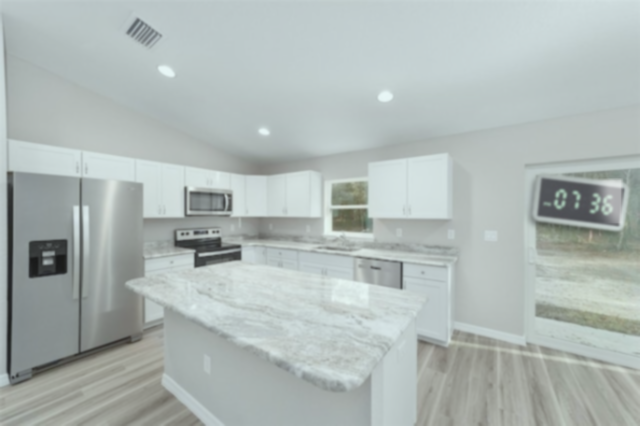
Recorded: **7:36**
